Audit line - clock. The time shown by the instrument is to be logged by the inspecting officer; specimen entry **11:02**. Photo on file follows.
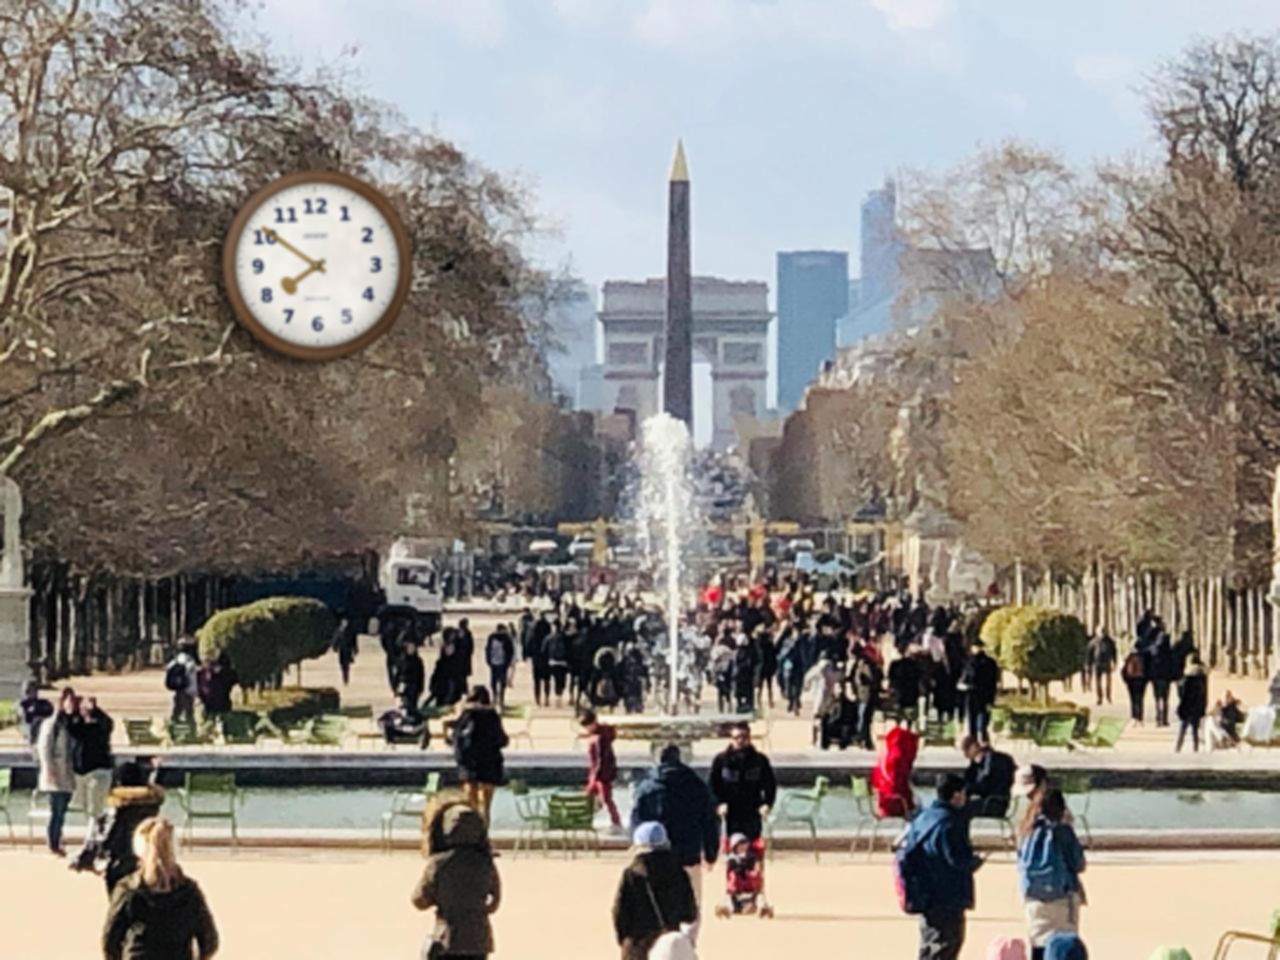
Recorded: **7:51**
